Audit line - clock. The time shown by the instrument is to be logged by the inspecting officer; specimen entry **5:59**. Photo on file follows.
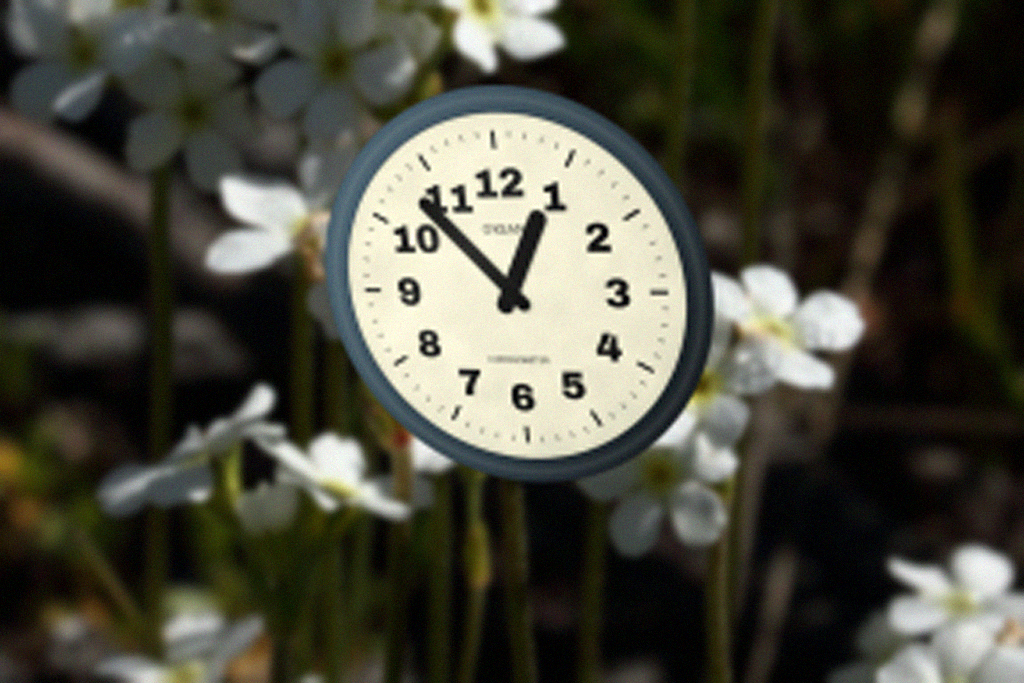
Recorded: **12:53**
